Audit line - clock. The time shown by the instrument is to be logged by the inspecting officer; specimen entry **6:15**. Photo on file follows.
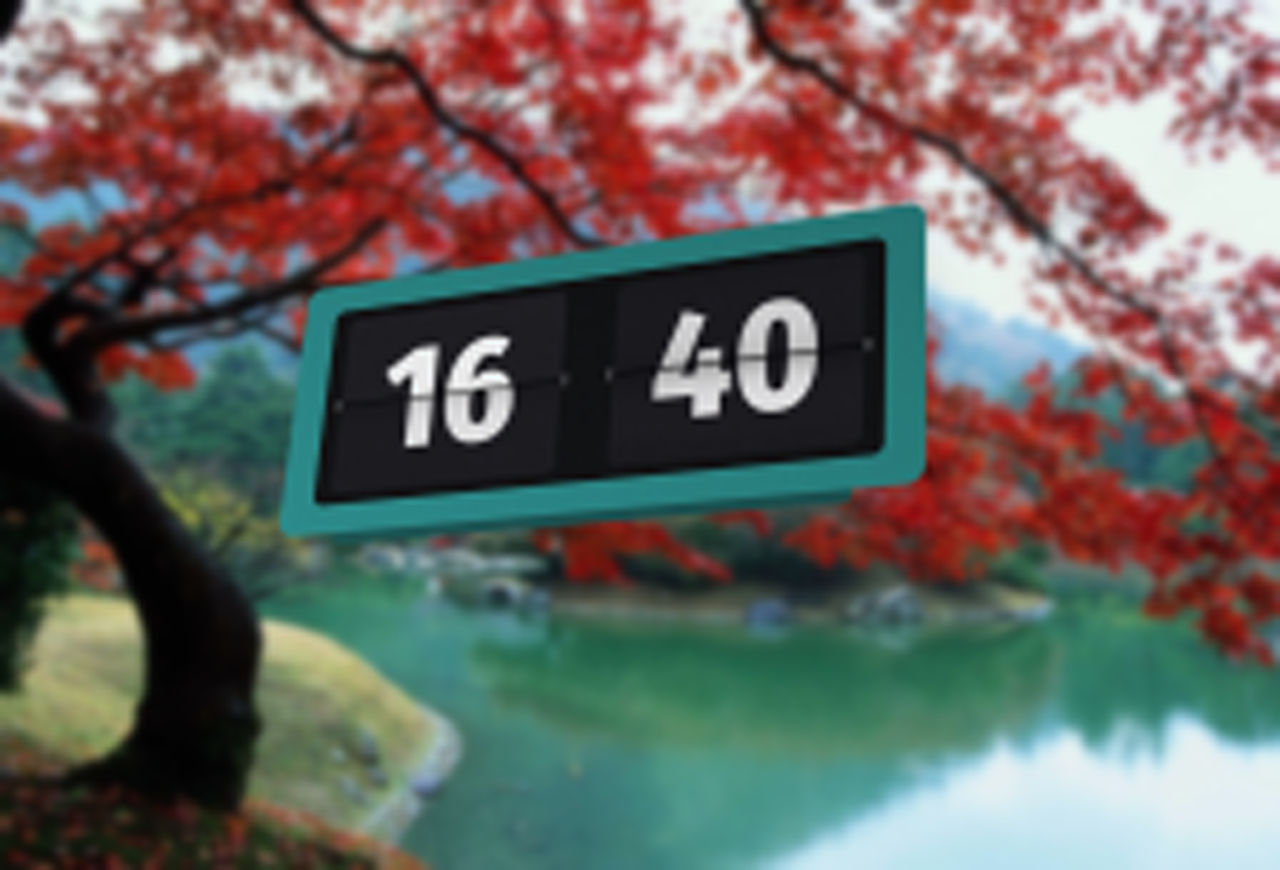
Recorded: **16:40**
